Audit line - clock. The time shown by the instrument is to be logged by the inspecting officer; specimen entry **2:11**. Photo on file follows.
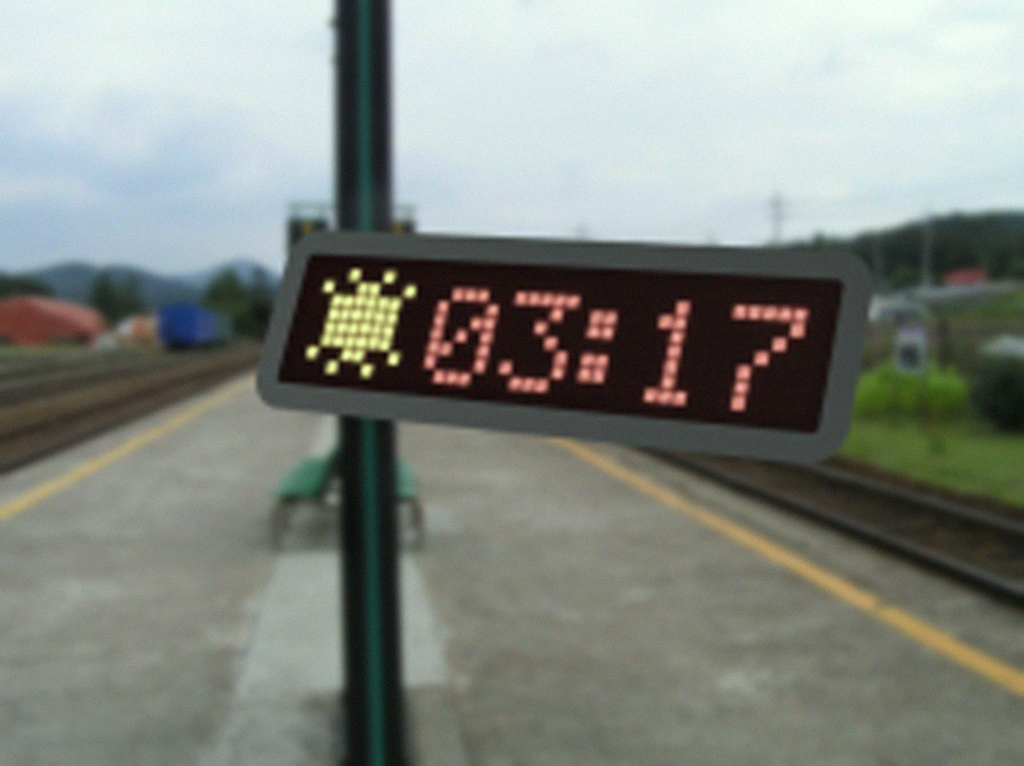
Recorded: **3:17**
